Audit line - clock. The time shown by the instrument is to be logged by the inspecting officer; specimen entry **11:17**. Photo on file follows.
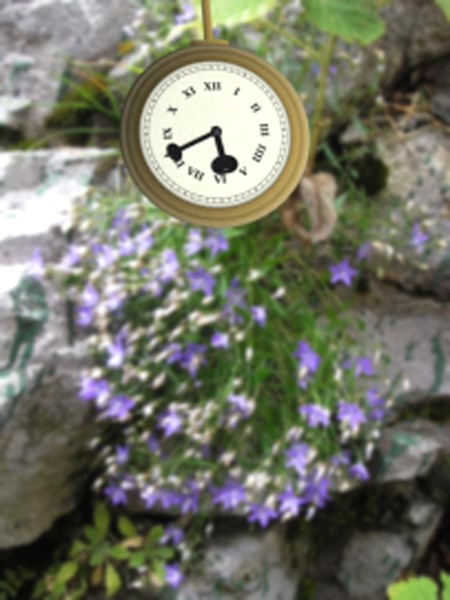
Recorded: **5:41**
